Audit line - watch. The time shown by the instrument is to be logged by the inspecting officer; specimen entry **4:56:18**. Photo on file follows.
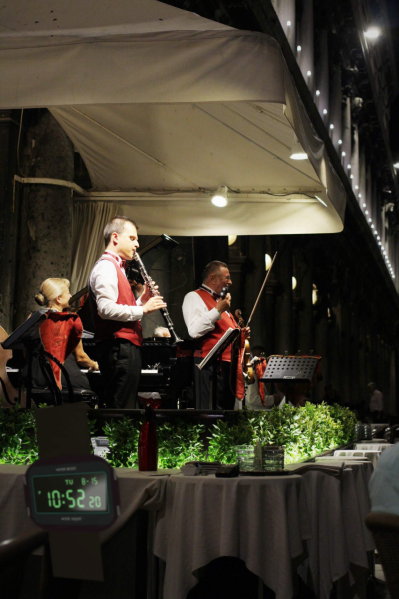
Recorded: **10:52:20**
